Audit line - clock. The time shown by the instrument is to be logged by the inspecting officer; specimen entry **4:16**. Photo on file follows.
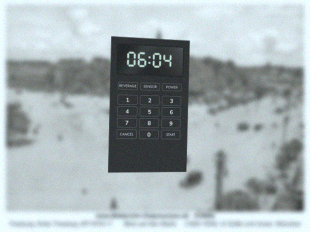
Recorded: **6:04**
